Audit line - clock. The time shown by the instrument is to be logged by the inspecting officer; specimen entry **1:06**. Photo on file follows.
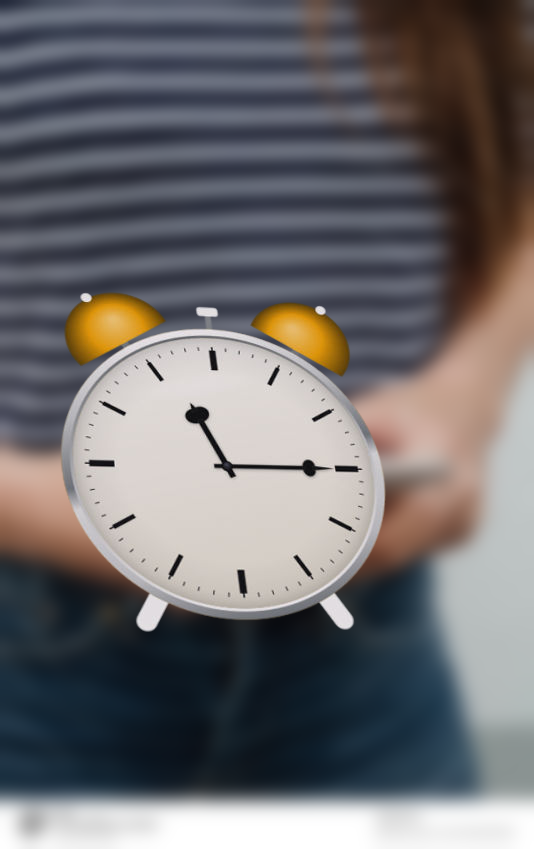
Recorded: **11:15**
